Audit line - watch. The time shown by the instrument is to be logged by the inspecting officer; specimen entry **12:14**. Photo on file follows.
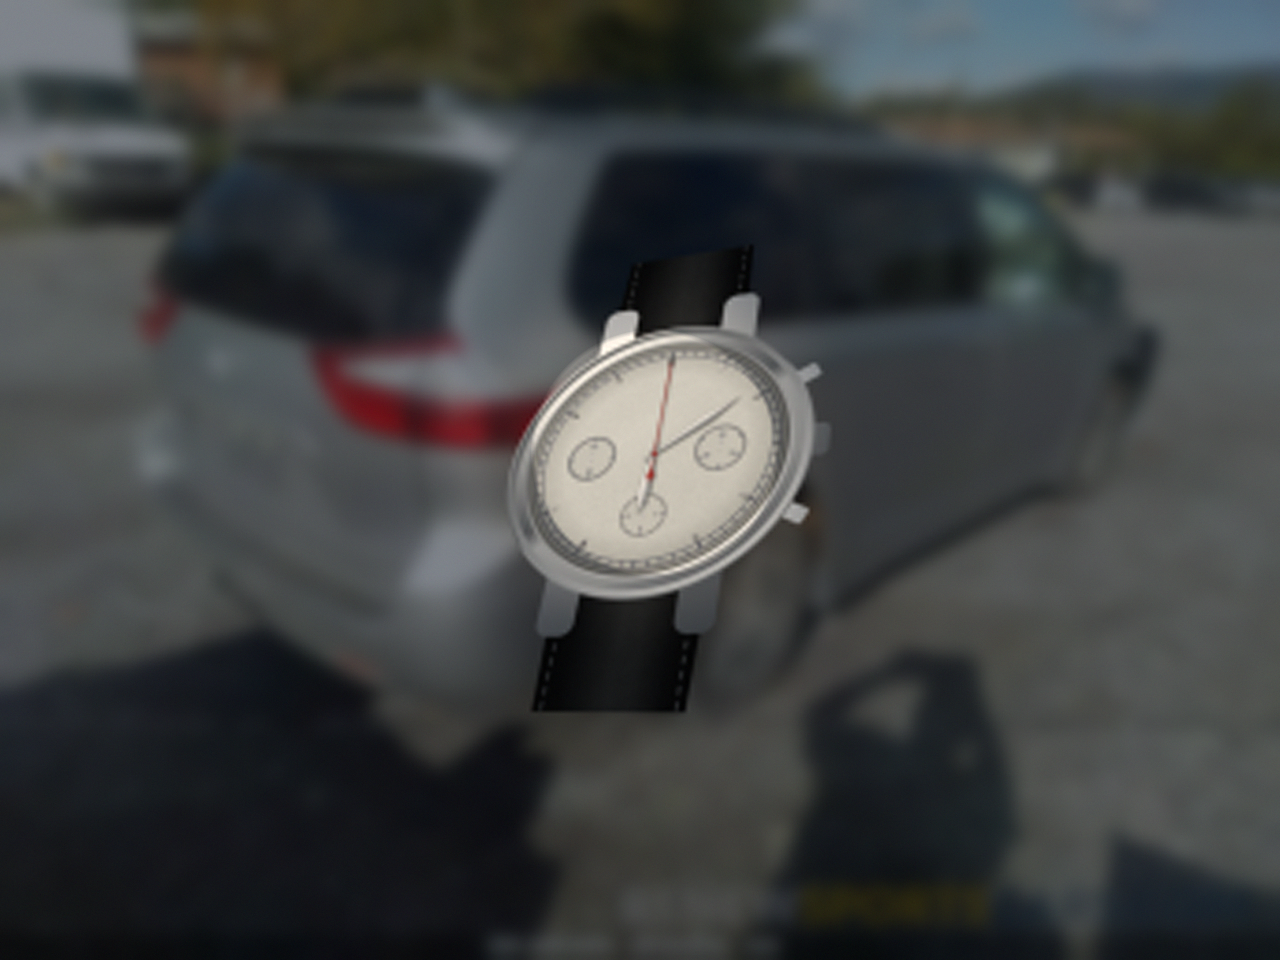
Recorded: **6:09**
